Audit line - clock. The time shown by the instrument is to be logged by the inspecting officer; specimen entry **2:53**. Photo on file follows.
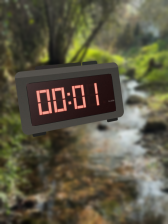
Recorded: **0:01**
